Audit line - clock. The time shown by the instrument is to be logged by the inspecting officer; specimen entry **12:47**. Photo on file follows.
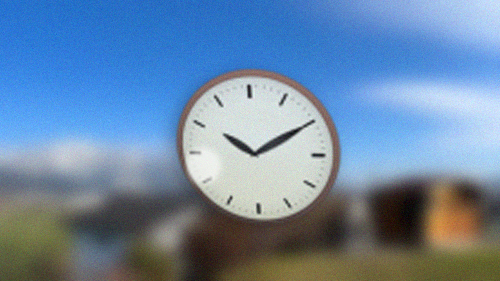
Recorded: **10:10**
